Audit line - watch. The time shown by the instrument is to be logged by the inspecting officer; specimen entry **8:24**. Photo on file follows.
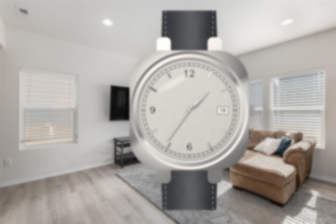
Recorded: **1:36**
